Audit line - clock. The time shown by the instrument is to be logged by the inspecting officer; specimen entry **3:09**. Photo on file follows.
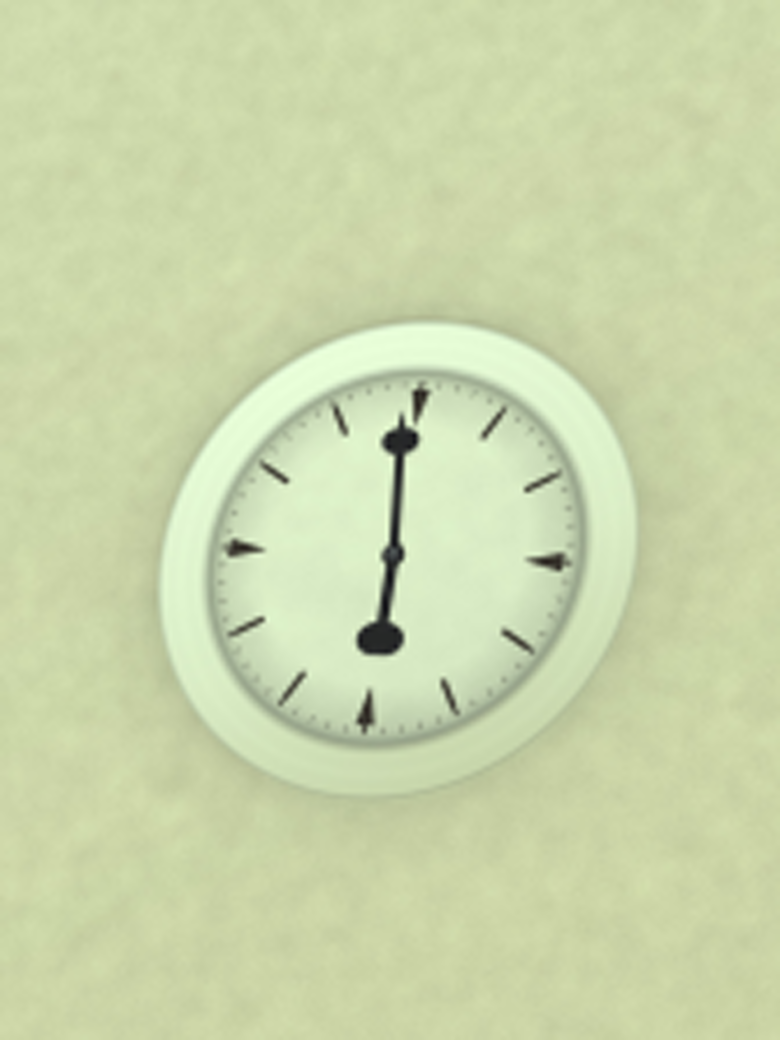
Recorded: **5:59**
